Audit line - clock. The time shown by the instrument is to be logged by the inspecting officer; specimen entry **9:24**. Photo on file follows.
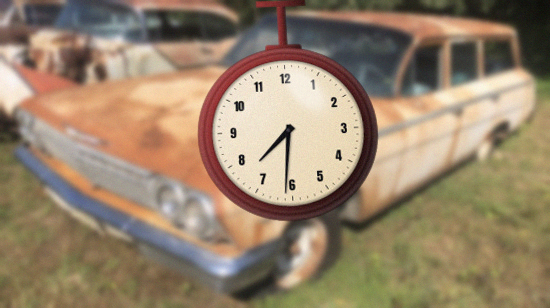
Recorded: **7:31**
